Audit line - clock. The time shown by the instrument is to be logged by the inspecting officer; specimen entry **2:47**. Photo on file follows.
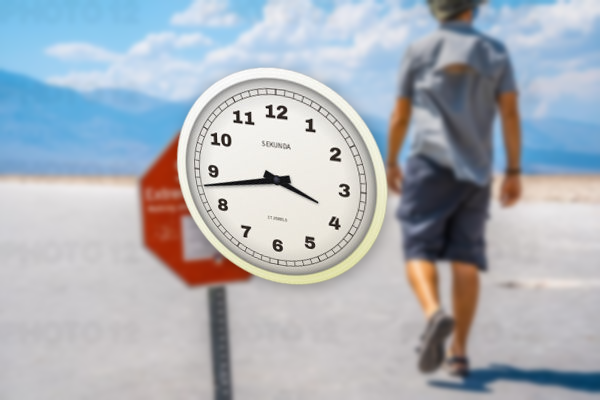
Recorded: **3:43**
